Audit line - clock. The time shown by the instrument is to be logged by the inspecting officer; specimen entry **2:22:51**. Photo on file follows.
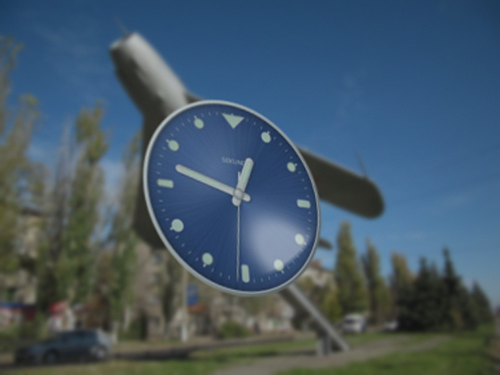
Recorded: **12:47:31**
